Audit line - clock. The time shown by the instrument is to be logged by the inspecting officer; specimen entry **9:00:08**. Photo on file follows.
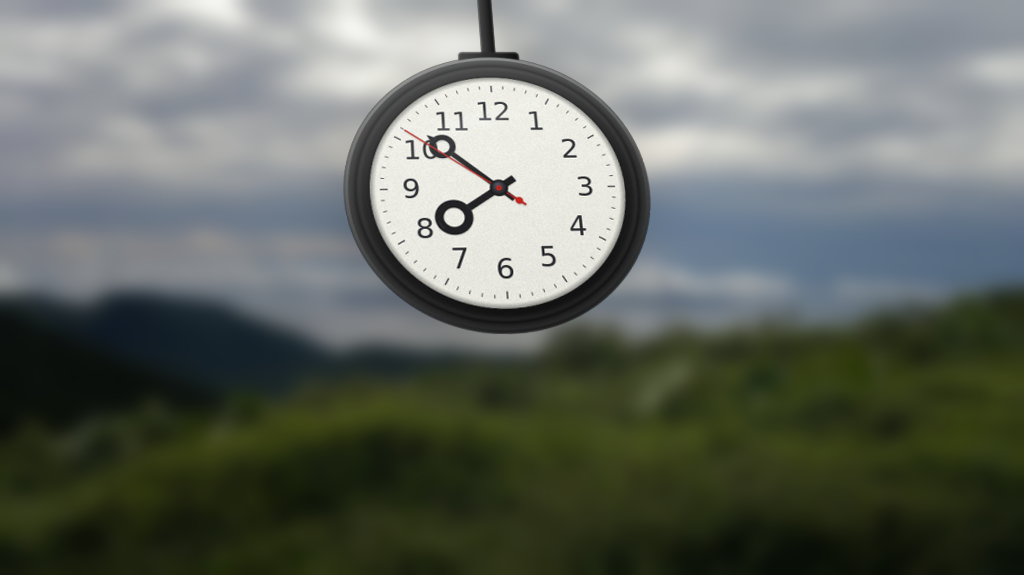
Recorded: **7:51:51**
